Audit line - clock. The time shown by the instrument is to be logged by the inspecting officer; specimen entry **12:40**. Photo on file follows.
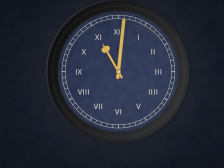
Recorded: **11:01**
